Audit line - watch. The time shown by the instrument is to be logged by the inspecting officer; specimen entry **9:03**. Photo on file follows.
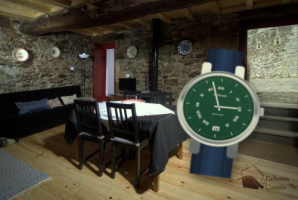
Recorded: **2:57**
